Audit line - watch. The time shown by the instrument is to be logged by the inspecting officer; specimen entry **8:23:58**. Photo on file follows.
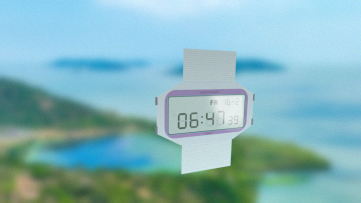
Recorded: **6:47:39**
